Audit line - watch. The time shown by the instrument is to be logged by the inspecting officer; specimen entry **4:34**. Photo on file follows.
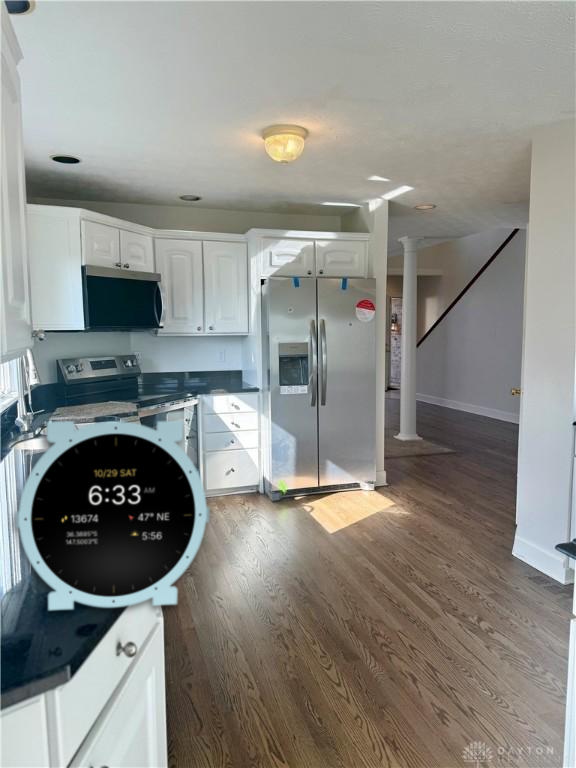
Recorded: **6:33**
